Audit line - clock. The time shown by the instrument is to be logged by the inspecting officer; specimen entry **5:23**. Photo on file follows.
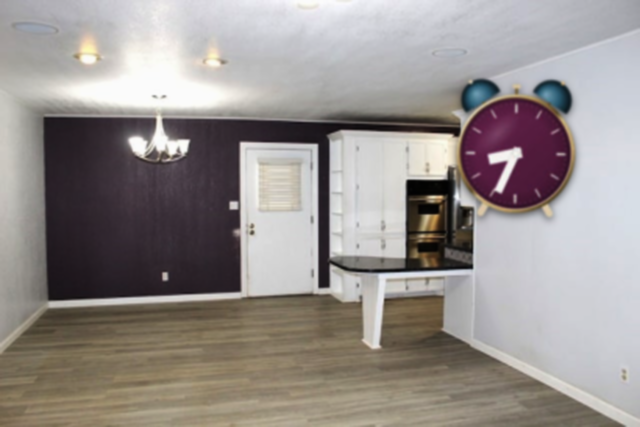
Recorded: **8:34**
